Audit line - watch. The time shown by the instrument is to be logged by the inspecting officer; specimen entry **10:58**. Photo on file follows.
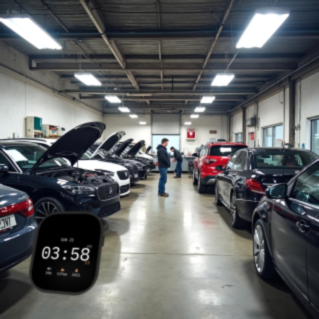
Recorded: **3:58**
